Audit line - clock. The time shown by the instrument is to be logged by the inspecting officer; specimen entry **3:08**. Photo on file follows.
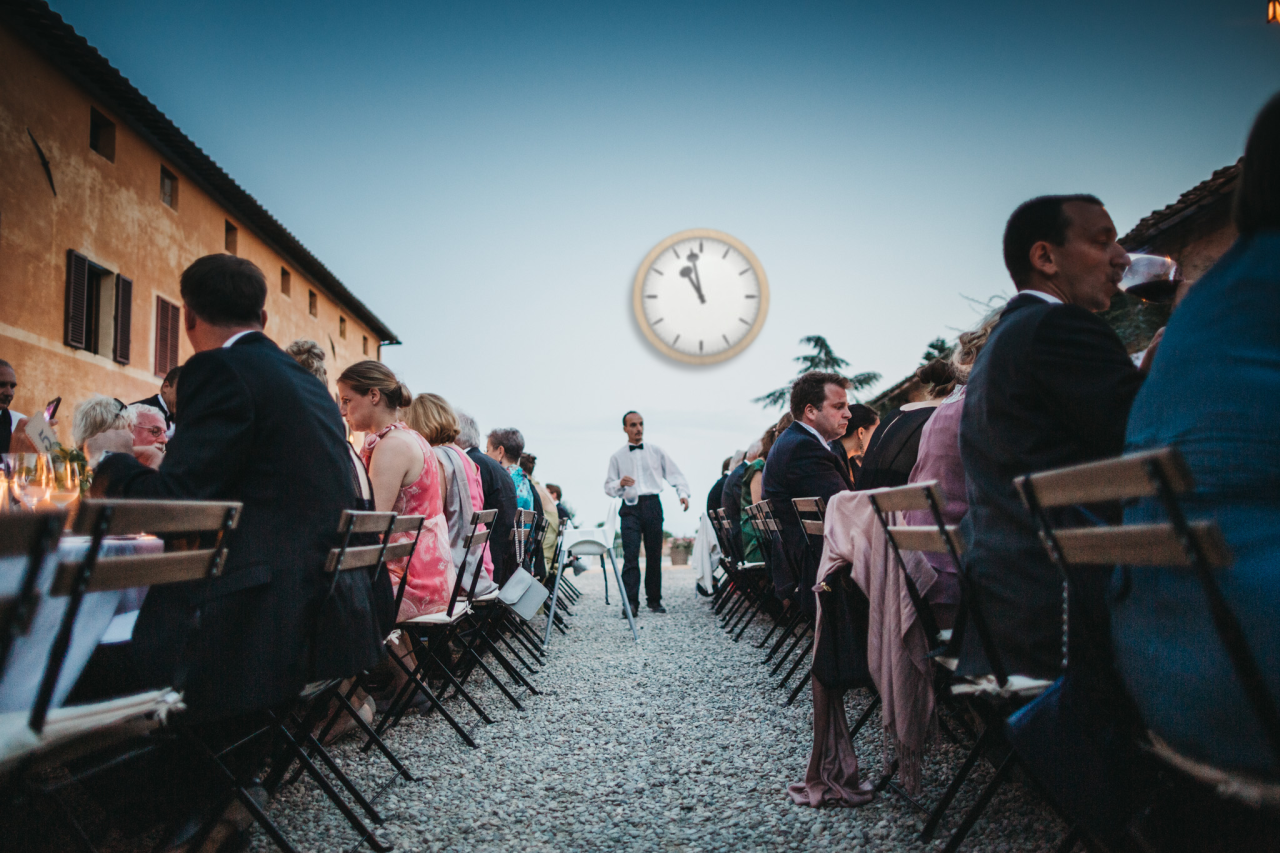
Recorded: **10:58**
